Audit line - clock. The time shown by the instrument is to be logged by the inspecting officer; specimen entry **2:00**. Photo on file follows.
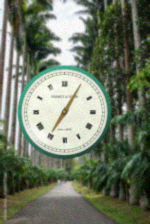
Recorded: **7:05**
